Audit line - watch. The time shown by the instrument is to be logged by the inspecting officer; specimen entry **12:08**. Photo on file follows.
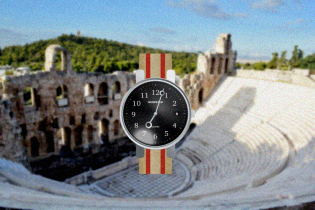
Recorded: **7:03**
